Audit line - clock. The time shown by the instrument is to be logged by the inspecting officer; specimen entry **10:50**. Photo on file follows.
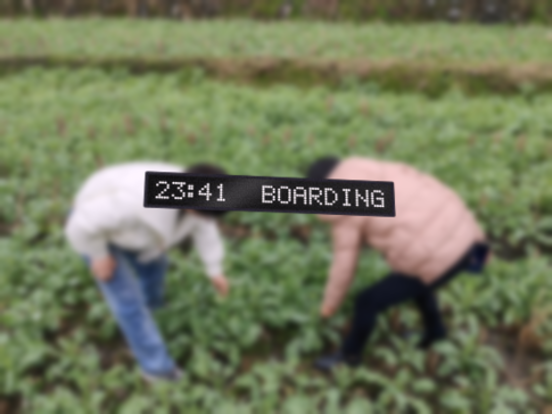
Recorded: **23:41**
